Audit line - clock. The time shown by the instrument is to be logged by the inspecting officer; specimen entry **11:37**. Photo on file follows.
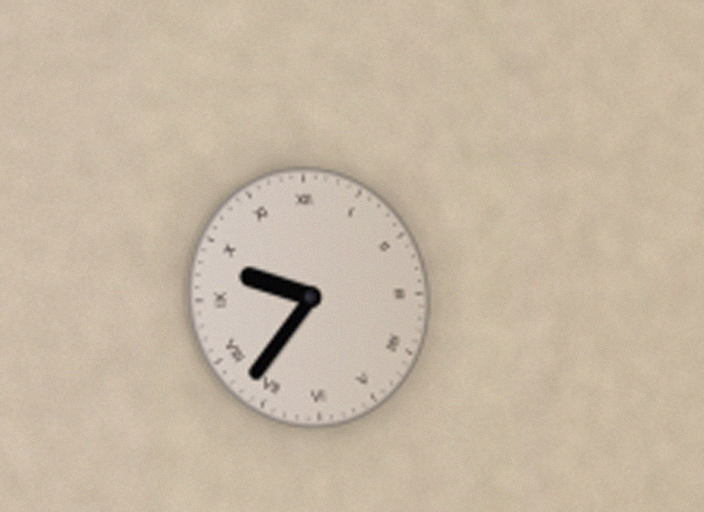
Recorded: **9:37**
